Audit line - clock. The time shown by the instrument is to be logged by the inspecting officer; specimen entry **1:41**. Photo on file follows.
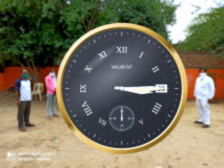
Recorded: **3:15**
